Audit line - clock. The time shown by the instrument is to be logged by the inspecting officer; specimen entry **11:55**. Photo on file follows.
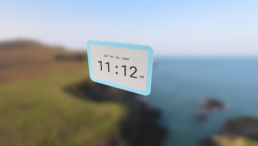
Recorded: **11:12**
